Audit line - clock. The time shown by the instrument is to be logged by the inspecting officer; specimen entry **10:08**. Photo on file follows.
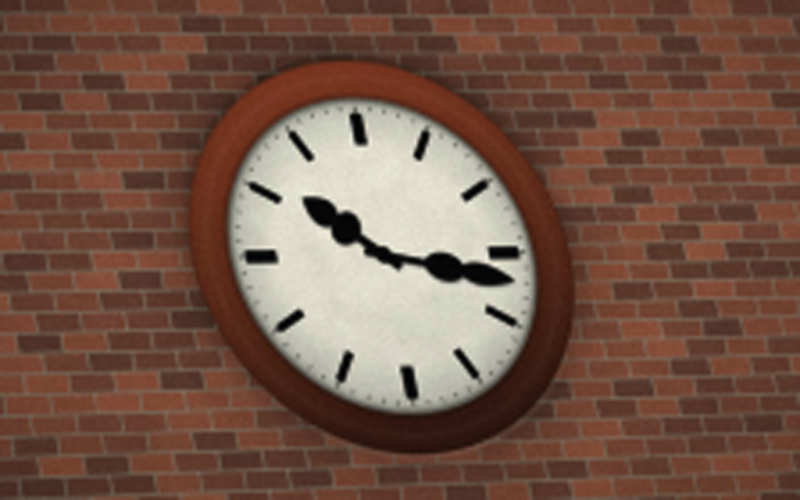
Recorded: **10:17**
